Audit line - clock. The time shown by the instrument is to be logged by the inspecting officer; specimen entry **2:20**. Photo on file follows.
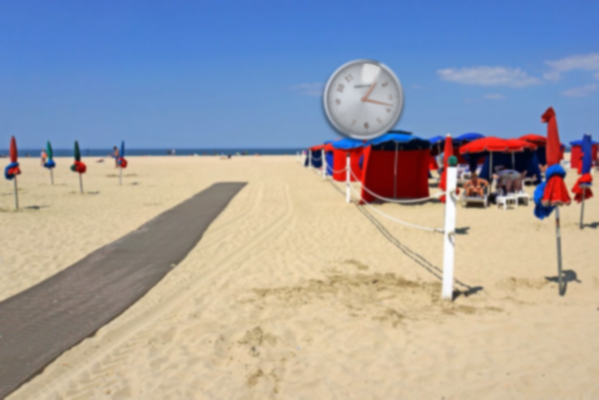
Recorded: **1:18**
